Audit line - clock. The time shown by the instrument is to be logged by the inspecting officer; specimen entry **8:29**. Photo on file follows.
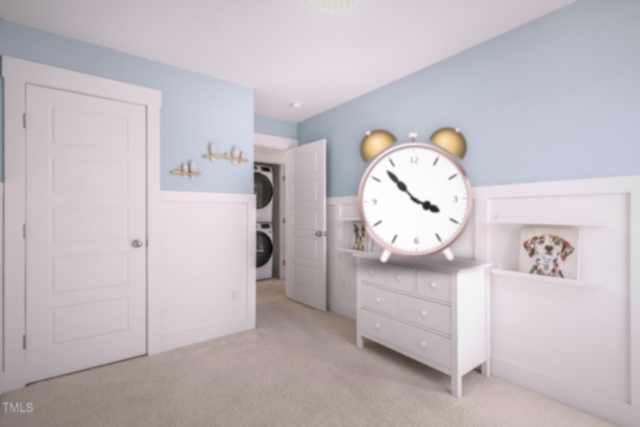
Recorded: **3:53**
